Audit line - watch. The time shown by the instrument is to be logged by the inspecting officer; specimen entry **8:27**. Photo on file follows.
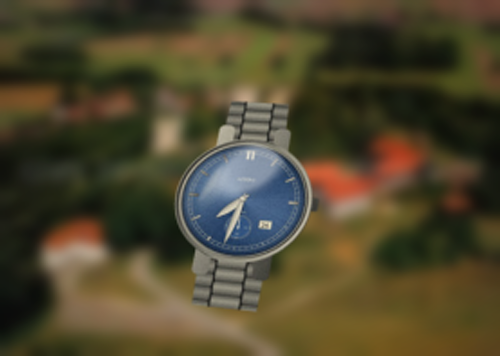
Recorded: **7:32**
